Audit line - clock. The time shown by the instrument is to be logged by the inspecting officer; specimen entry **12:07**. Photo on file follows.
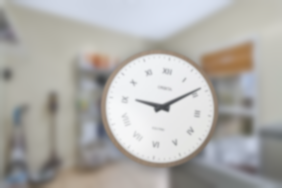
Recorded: **9:09**
